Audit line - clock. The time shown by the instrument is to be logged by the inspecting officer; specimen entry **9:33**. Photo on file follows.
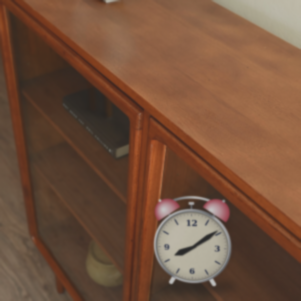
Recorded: **8:09**
